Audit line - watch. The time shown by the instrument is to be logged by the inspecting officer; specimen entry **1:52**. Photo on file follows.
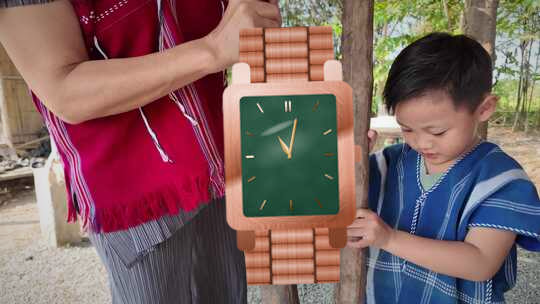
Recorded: **11:02**
